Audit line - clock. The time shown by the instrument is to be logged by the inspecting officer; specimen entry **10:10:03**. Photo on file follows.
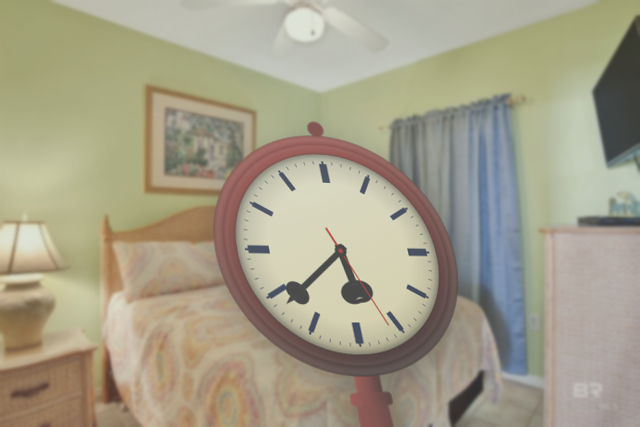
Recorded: **5:38:26**
